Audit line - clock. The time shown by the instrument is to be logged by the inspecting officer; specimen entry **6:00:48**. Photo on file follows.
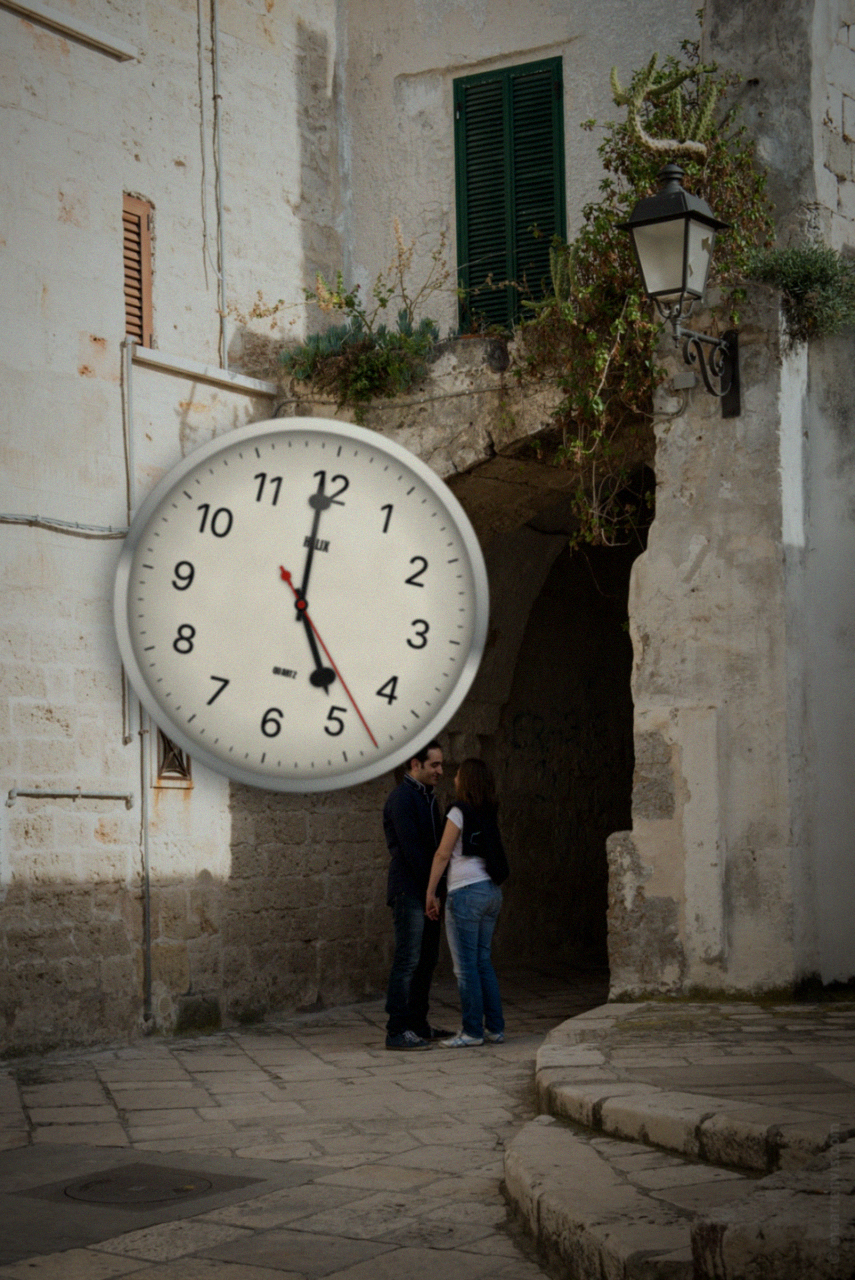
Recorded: **4:59:23**
